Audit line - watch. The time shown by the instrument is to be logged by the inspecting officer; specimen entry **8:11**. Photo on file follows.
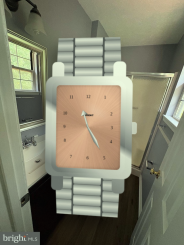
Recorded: **11:25**
